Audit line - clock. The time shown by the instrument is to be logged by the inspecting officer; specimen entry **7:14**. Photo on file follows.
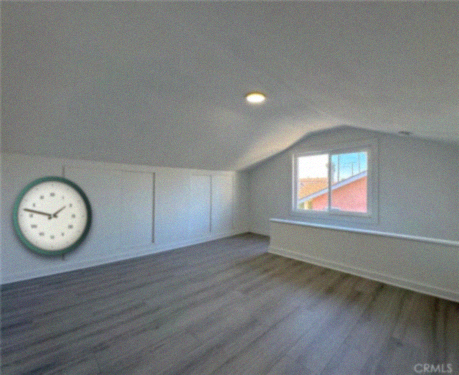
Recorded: **1:47**
